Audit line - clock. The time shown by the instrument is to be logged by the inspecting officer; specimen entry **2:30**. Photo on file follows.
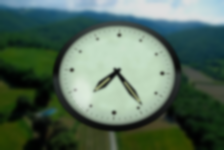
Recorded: **7:24**
